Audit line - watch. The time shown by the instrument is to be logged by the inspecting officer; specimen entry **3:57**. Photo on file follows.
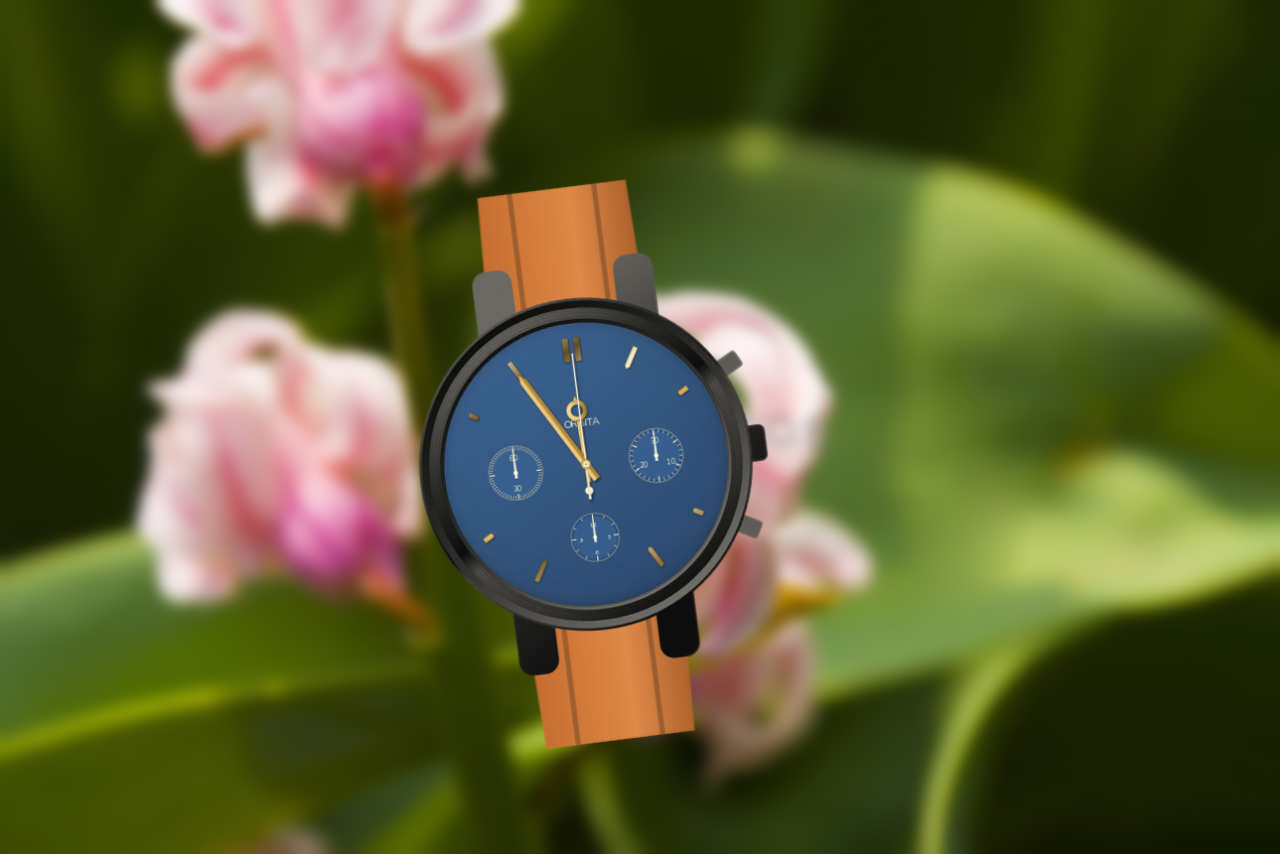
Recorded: **11:55**
